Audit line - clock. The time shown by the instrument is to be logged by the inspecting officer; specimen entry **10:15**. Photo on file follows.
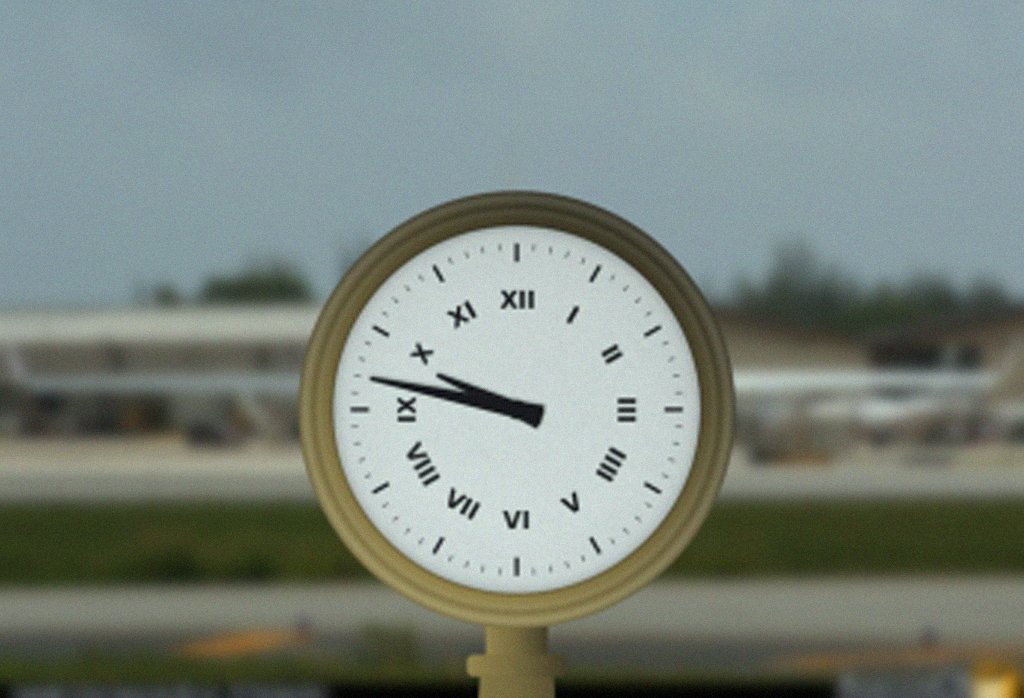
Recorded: **9:47**
